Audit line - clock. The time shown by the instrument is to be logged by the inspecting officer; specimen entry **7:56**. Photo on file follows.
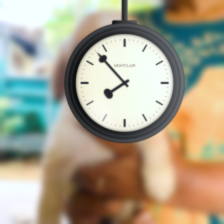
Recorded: **7:53**
